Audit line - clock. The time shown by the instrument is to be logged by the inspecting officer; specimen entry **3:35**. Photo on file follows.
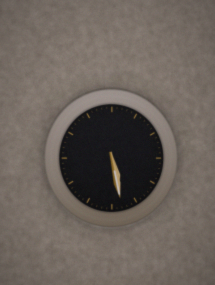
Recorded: **5:28**
